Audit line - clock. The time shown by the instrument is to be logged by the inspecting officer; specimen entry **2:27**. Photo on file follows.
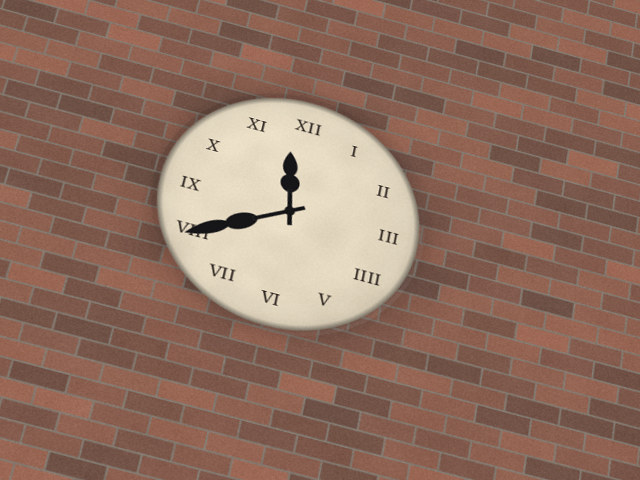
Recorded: **11:40**
